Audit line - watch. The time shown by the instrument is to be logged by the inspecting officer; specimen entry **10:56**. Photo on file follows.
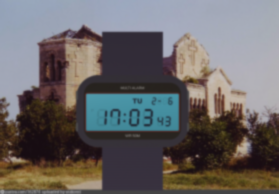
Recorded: **17:03**
